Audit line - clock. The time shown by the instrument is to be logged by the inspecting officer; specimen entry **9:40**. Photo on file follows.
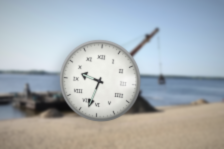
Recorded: **9:33**
